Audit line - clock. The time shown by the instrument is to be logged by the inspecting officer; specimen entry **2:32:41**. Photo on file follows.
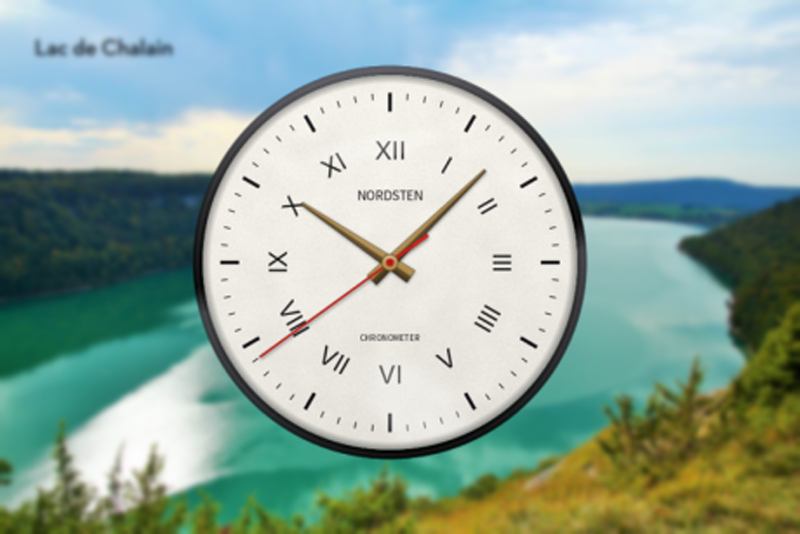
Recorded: **10:07:39**
